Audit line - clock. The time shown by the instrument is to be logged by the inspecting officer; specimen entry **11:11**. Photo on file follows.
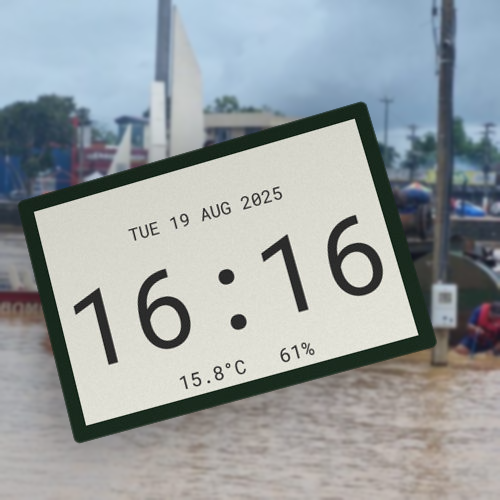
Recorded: **16:16**
